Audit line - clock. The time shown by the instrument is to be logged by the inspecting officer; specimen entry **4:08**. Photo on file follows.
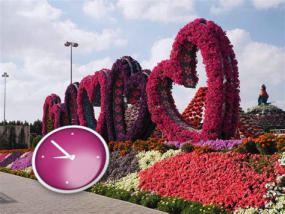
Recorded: **8:52**
